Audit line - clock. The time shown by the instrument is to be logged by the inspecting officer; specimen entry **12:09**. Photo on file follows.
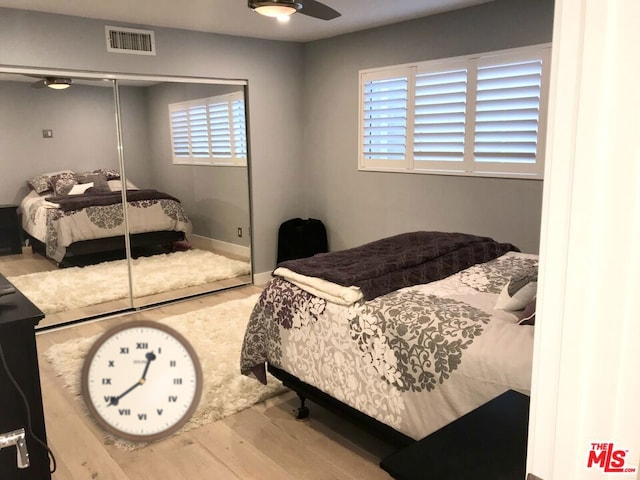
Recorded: **12:39**
